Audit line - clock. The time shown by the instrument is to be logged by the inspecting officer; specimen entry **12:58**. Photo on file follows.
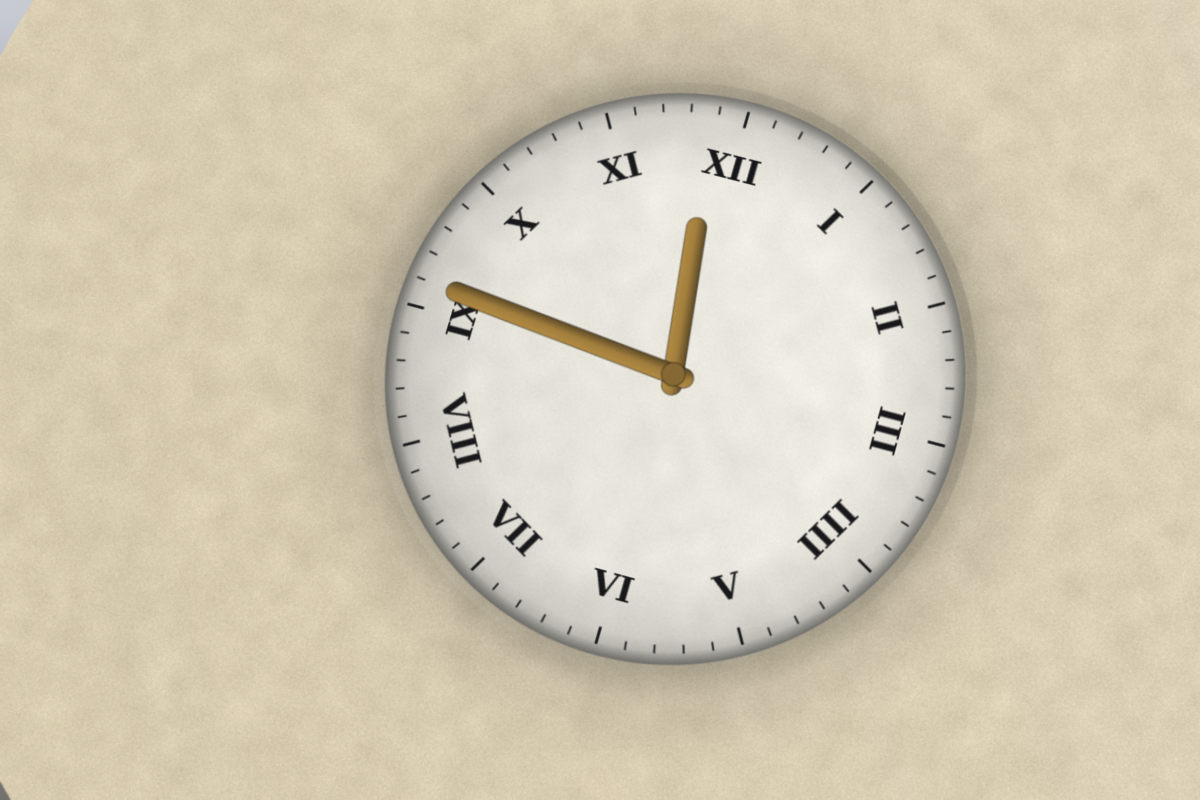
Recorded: **11:46**
